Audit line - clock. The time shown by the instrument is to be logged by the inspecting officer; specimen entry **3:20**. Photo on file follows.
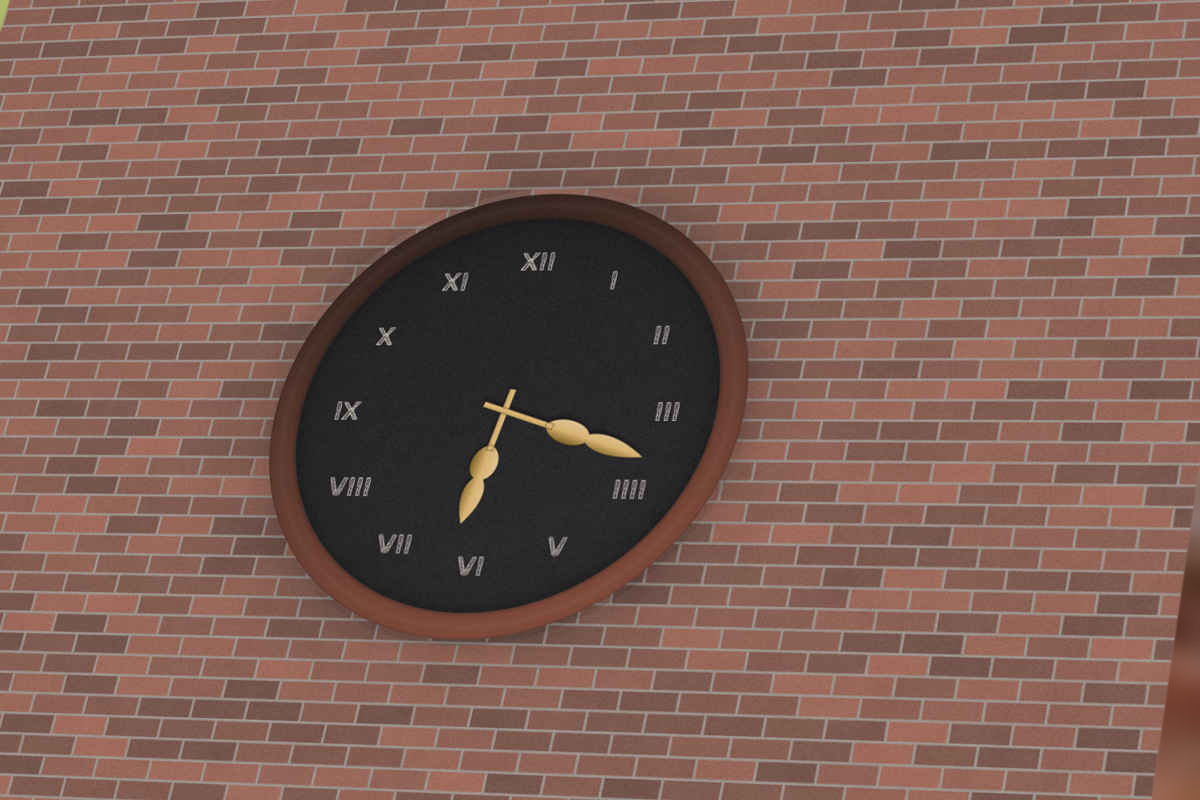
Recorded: **6:18**
